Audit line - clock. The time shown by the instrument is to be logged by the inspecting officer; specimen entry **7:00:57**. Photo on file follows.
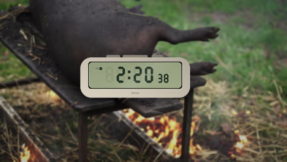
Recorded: **2:20:38**
